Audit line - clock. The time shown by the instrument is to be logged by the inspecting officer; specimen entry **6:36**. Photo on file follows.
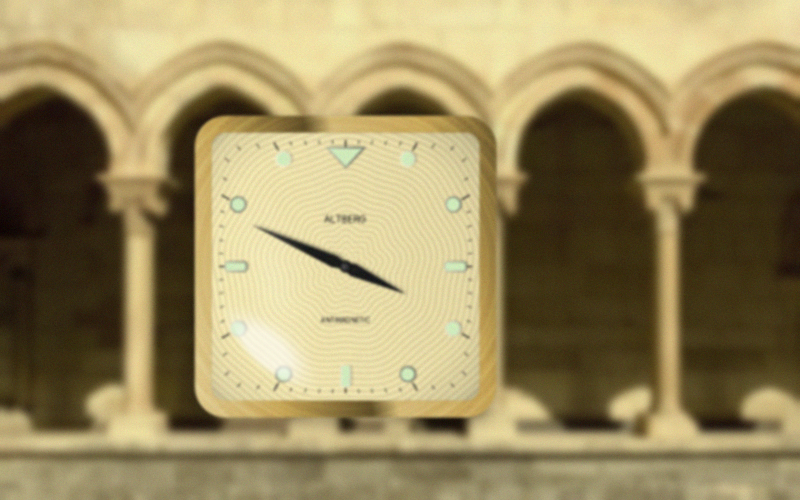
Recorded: **3:49**
